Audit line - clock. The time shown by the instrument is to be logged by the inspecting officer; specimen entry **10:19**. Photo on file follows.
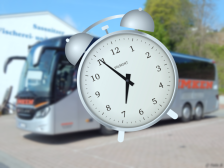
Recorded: **6:55**
